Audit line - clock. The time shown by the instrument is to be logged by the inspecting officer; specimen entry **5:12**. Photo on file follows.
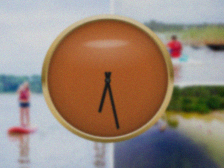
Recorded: **6:28**
